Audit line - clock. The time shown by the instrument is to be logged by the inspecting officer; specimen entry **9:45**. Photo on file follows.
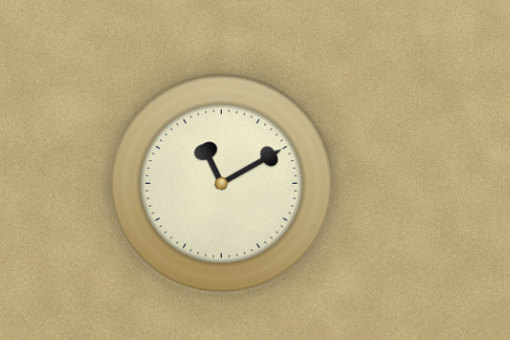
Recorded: **11:10**
